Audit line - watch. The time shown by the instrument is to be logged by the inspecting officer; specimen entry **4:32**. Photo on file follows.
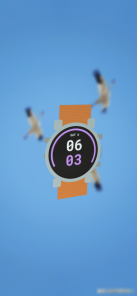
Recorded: **6:03**
